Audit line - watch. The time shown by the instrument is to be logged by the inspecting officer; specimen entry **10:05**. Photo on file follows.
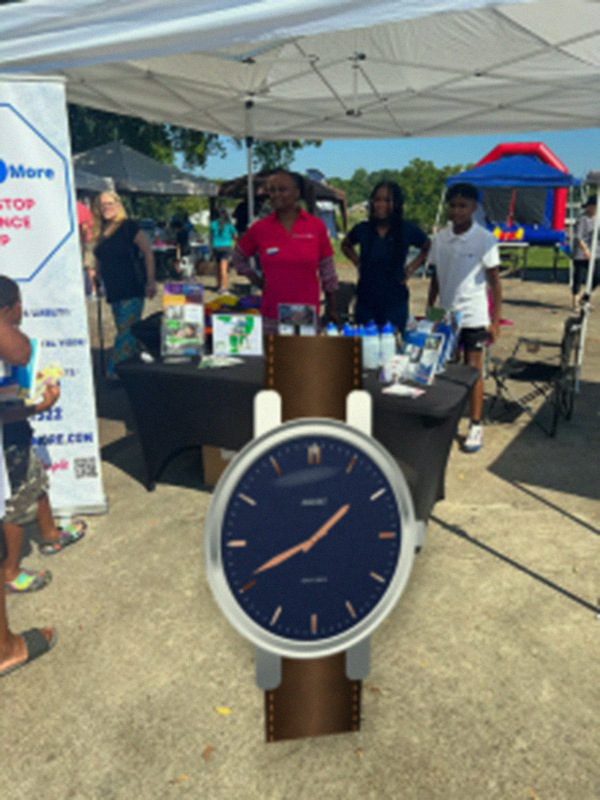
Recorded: **1:41**
